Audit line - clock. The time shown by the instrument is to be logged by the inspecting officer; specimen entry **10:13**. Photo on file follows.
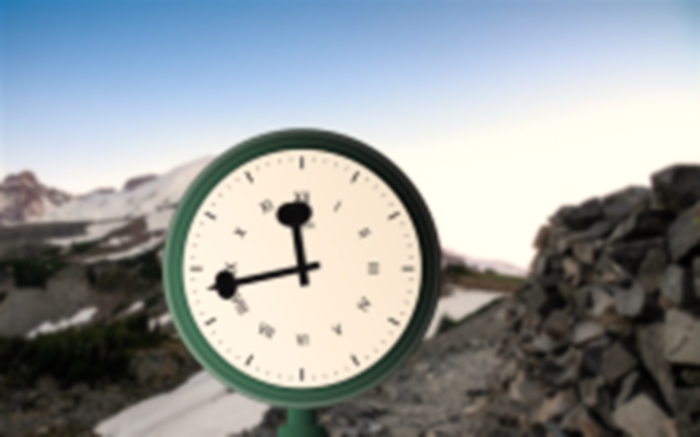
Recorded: **11:43**
